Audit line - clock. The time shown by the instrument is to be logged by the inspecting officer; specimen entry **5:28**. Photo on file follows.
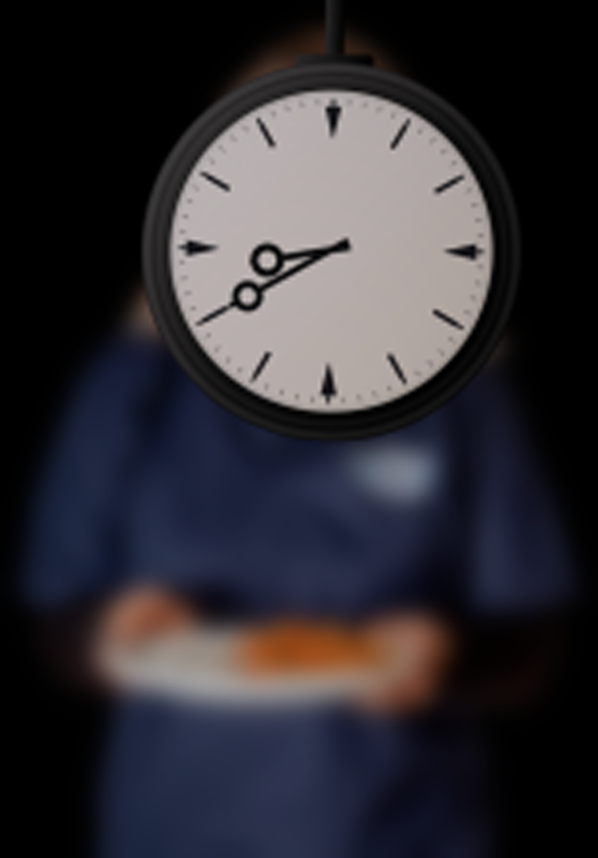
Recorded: **8:40**
